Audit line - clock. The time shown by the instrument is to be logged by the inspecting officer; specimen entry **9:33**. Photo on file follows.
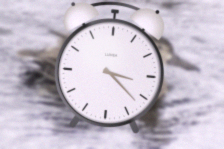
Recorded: **3:22**
